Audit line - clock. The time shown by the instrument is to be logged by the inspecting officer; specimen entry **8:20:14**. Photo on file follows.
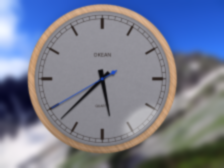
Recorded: **5:37:40**
